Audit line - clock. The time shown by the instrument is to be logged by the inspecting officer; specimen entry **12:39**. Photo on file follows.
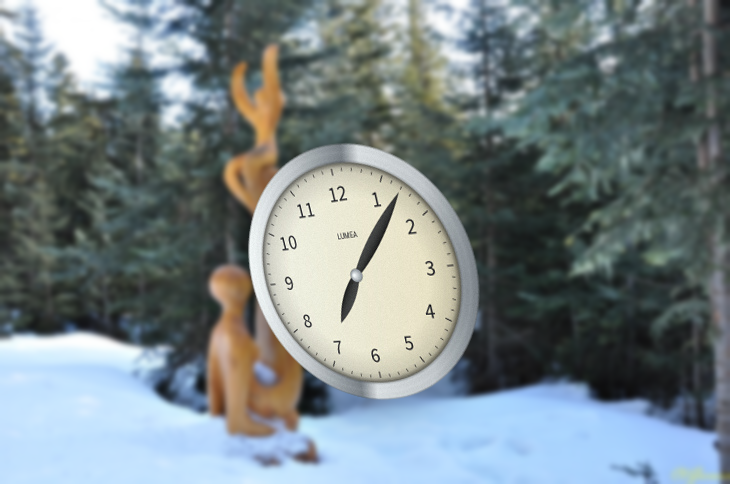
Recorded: **7:07**
